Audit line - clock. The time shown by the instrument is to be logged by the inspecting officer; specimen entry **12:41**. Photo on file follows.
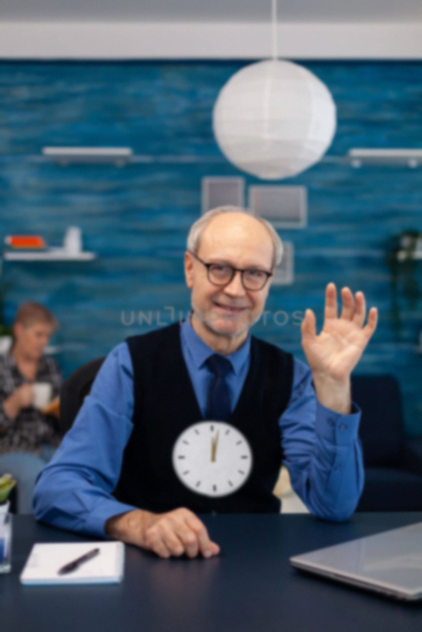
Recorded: **12:02**
